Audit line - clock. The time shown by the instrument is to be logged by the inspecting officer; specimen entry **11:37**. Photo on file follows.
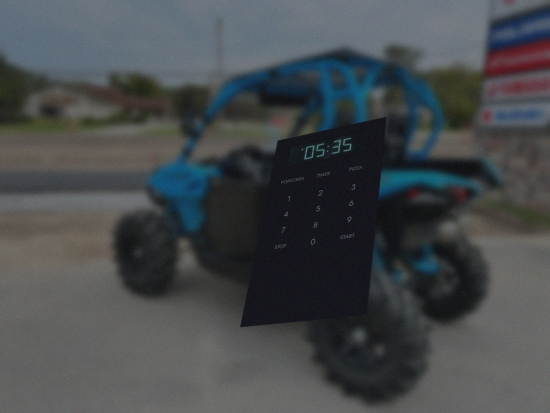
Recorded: **5:35**
